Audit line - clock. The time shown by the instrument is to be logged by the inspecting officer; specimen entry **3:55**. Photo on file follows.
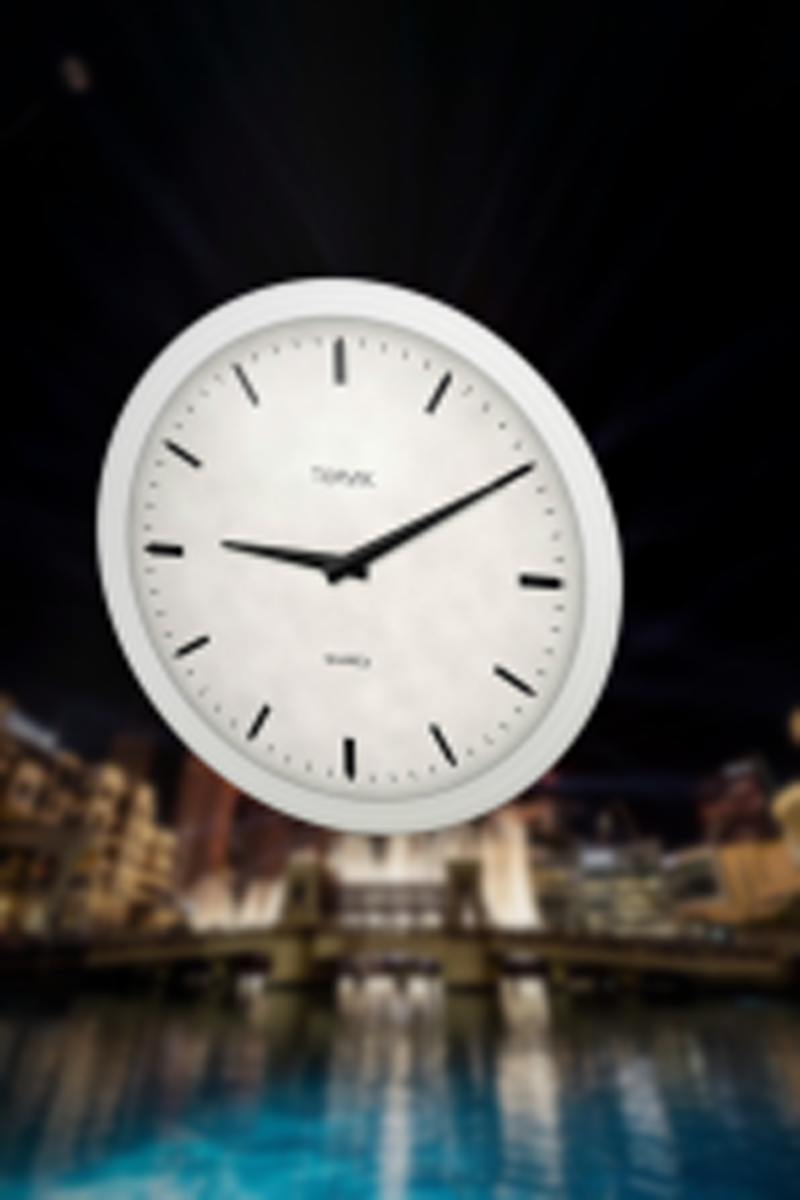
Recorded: **9:10**
